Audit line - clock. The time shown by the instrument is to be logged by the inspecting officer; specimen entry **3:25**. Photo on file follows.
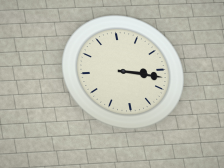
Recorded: **3:17**
